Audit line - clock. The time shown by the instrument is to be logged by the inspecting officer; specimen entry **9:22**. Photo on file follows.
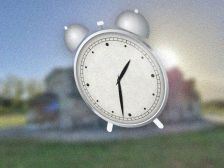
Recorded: **1:32**
